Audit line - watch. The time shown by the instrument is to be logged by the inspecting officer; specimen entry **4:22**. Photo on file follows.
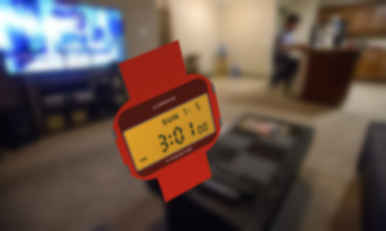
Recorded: **3:01**
